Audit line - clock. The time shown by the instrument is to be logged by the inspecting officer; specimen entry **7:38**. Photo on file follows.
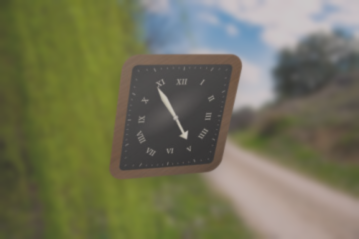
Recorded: **4:54**
